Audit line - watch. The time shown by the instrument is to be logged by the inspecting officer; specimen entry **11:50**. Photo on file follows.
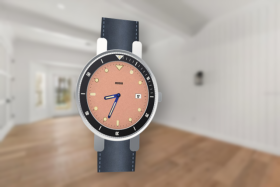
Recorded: **8:34**
